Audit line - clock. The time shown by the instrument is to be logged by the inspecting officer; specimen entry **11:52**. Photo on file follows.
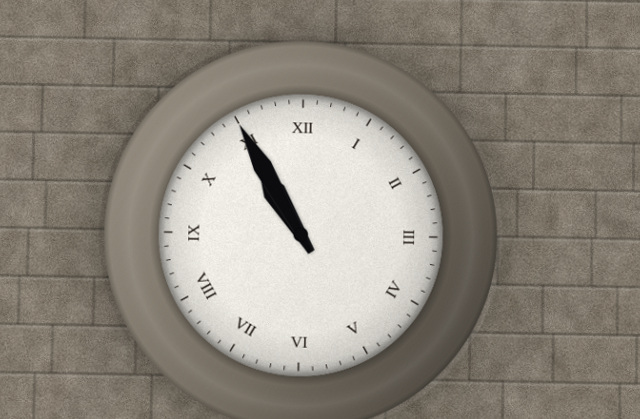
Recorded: **10:55**
